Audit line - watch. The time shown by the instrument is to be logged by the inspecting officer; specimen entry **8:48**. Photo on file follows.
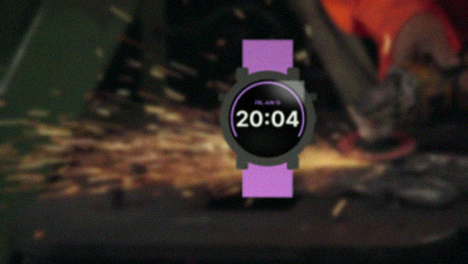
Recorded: **20:04**
